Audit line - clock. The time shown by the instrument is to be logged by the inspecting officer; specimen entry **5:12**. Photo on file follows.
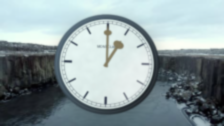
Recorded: **1:00**
